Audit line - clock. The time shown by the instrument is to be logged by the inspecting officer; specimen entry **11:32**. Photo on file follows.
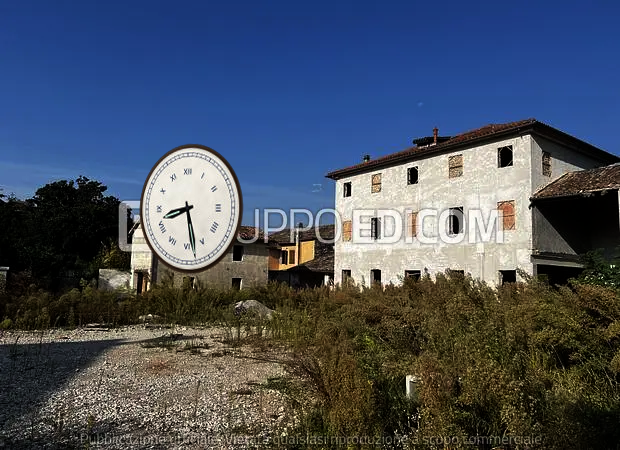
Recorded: **8:28**
